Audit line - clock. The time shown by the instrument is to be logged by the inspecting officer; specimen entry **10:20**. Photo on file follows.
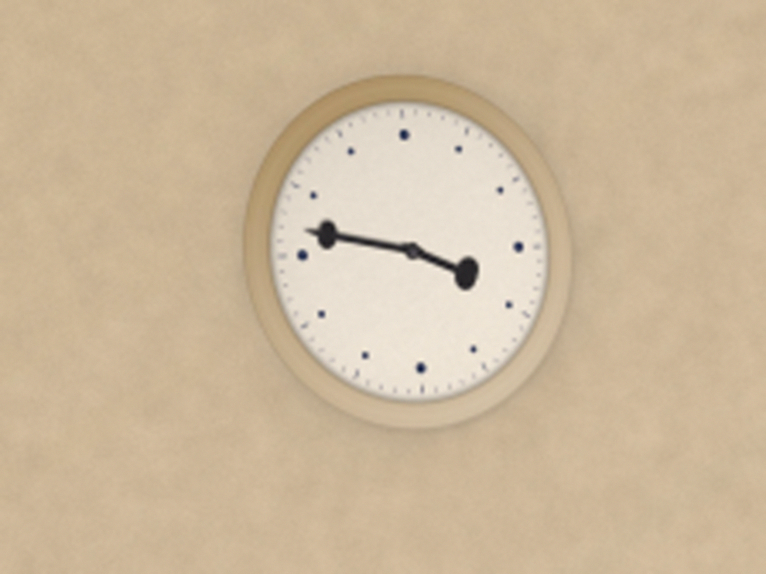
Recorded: **3:47**
